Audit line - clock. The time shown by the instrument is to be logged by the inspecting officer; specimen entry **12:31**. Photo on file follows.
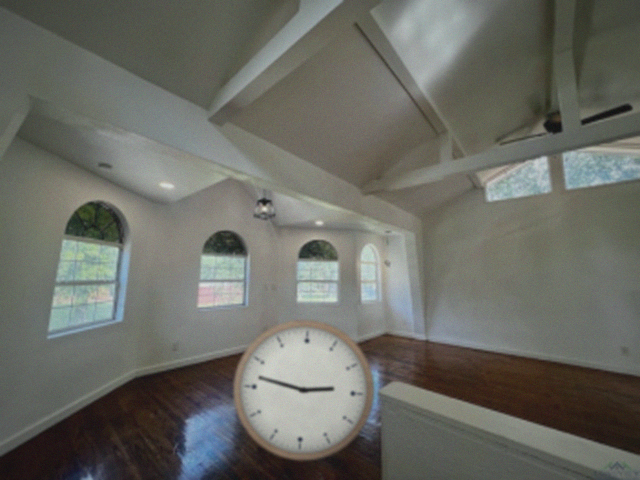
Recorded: **2:47**
